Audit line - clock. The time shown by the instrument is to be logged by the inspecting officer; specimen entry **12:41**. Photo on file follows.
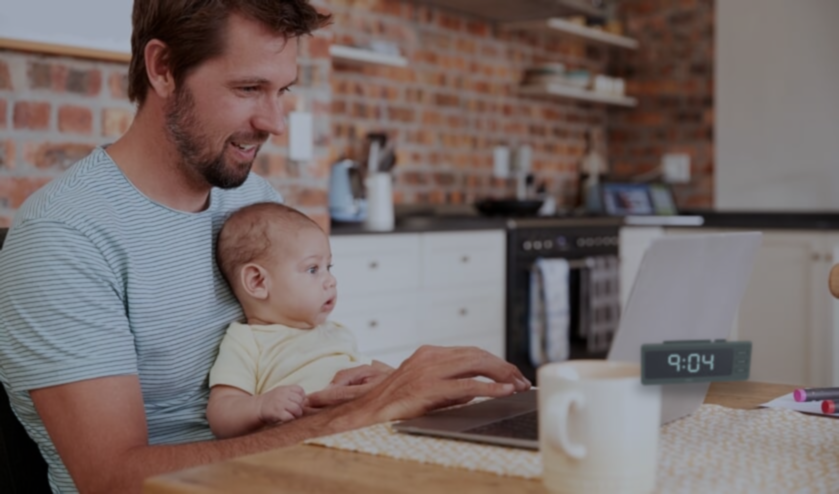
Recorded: **9:04**
